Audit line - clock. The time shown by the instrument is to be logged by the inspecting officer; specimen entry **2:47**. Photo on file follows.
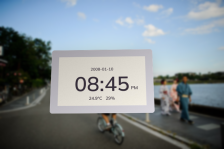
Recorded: **8:45**
